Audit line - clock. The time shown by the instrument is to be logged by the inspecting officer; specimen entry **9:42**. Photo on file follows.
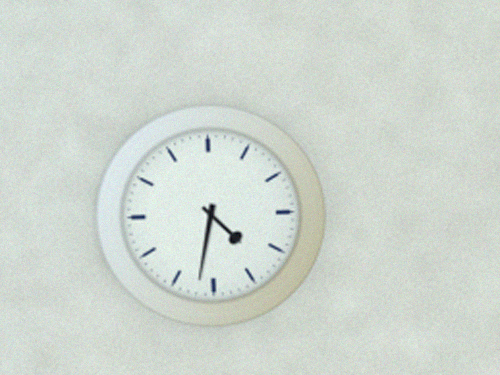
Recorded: **4:32**
